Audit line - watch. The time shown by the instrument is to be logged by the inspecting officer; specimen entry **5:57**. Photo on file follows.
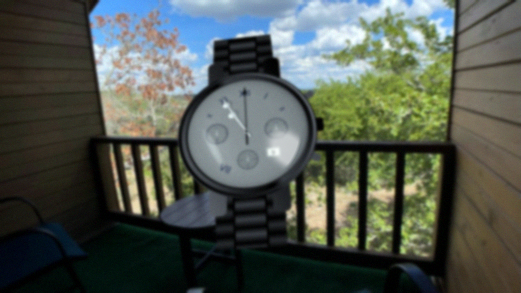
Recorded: **10:55**
